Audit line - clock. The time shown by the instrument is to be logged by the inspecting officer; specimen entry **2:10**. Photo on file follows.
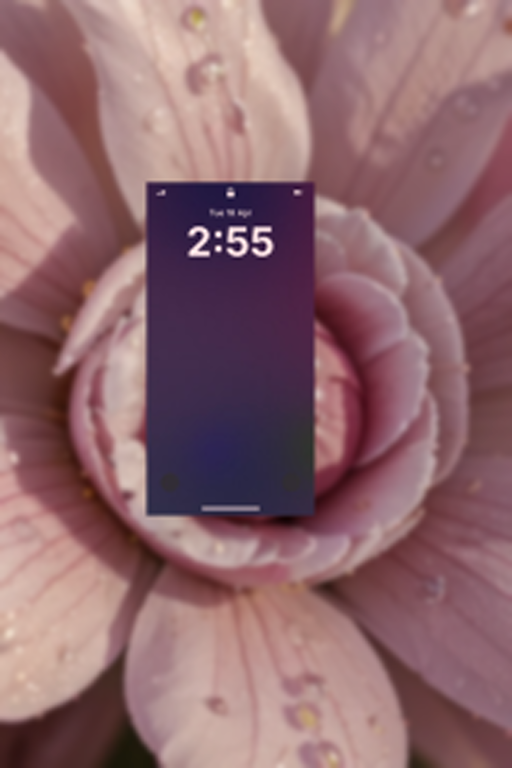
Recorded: **2:55**
